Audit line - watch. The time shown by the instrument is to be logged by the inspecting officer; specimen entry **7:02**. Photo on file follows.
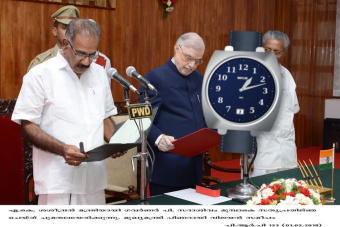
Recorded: **1:12**
